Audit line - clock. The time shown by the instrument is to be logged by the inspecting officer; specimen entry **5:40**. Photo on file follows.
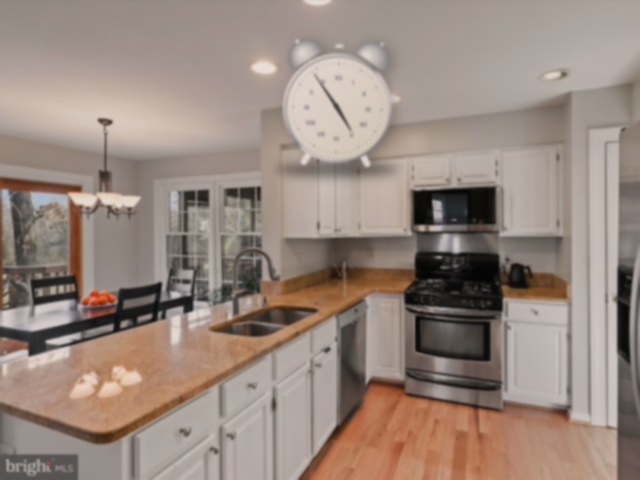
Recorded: **4:54**
